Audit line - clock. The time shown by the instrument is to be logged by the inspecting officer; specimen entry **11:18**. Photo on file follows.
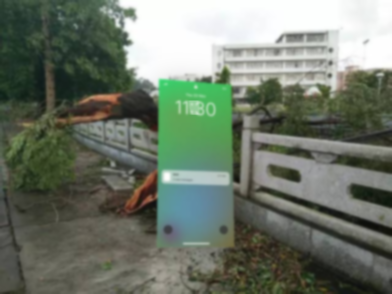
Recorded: **11:30**
